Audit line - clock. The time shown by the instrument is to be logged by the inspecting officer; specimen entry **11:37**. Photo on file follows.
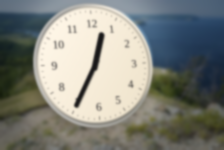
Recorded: **12:35**
